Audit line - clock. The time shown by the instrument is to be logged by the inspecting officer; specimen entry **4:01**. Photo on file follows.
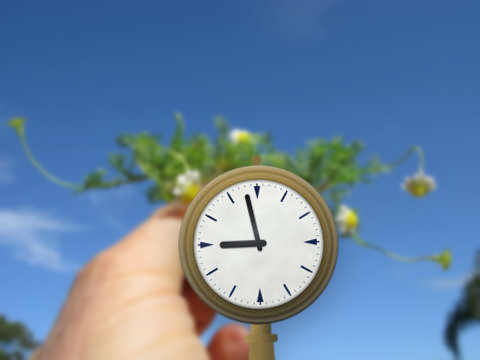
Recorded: **8:58**
